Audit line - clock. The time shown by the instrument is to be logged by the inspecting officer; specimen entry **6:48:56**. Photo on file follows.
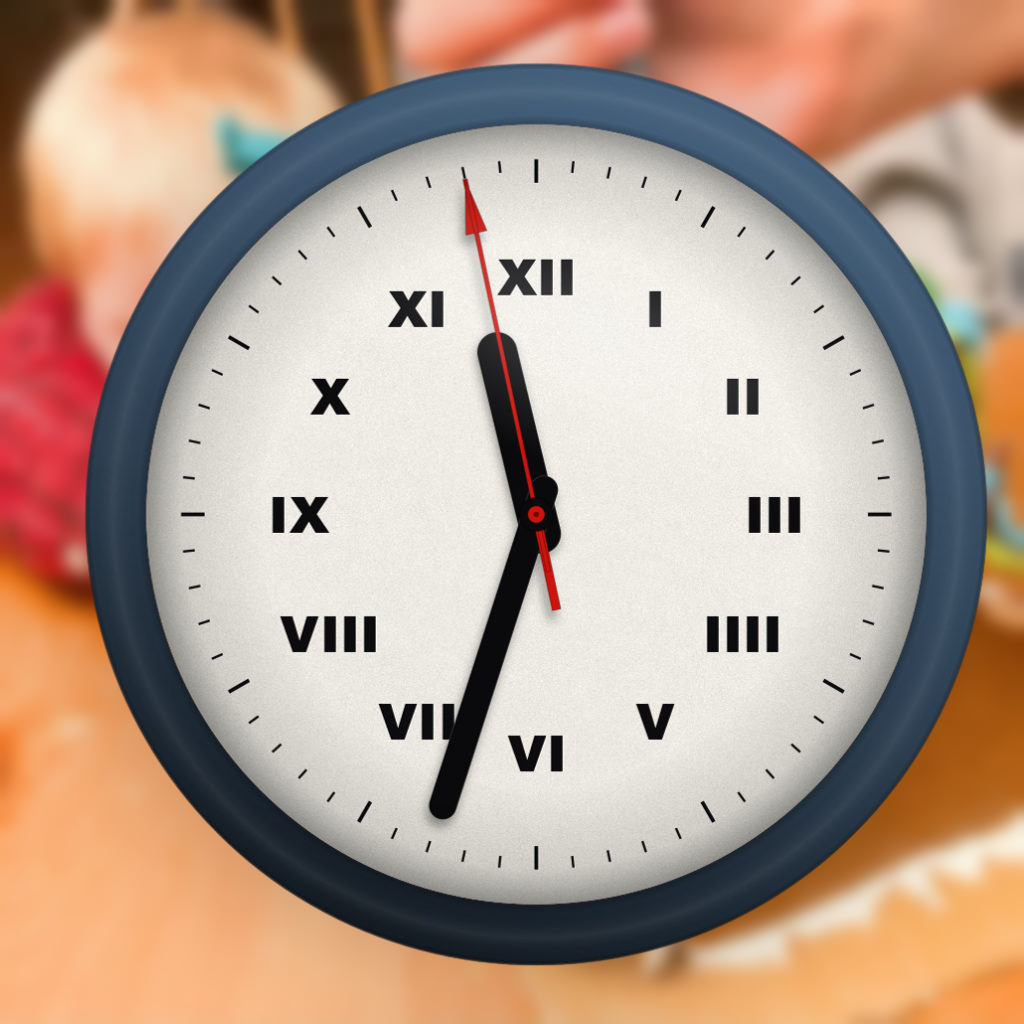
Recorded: **11:32:58**
